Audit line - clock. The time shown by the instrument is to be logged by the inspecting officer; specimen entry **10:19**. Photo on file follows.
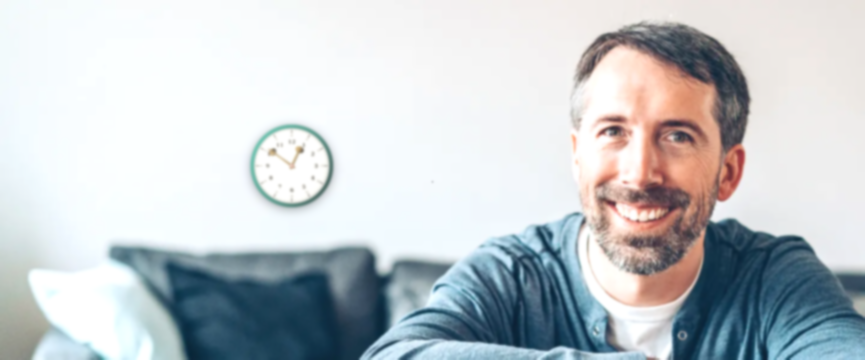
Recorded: **12:51**
